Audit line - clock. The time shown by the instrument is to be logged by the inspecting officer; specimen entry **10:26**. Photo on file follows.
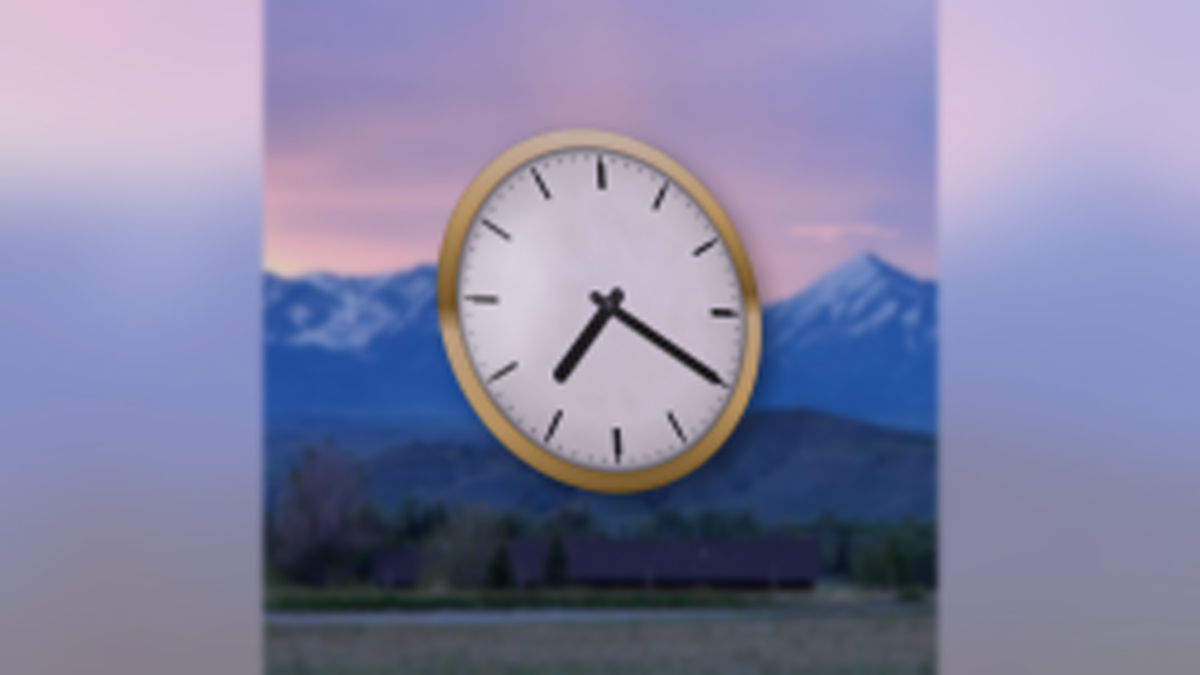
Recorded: **7:20**
